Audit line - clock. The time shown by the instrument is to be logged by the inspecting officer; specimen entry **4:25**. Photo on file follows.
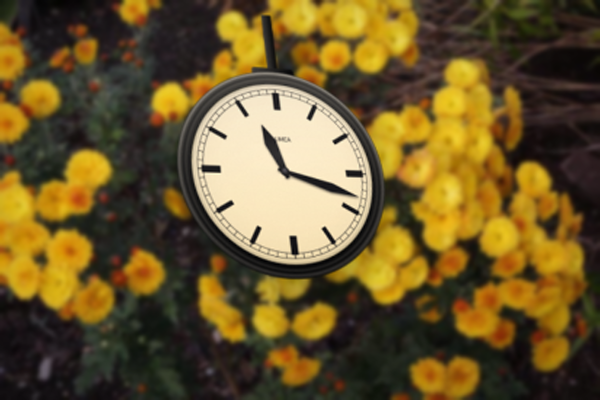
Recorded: **11:18**
